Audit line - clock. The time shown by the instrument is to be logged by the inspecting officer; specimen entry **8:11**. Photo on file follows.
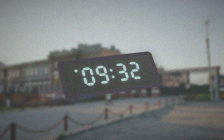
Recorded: **9:32**
